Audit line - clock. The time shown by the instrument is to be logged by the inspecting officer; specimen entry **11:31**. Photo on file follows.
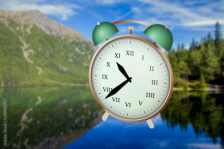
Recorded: **10:38**
